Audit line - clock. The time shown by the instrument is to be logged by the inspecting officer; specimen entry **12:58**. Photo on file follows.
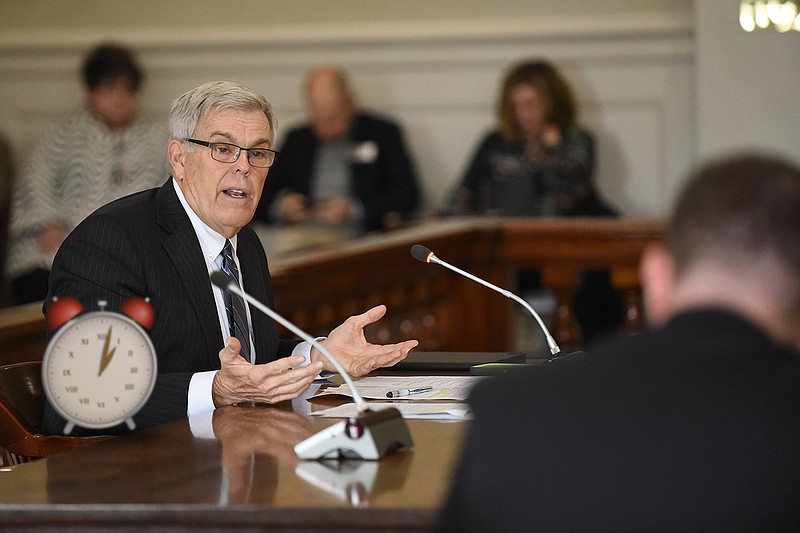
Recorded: **1:02**
